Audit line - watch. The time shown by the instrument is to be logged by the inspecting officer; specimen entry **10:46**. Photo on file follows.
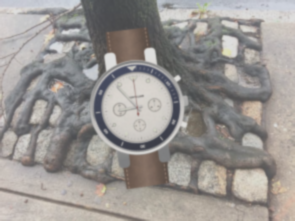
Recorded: **8:54**
